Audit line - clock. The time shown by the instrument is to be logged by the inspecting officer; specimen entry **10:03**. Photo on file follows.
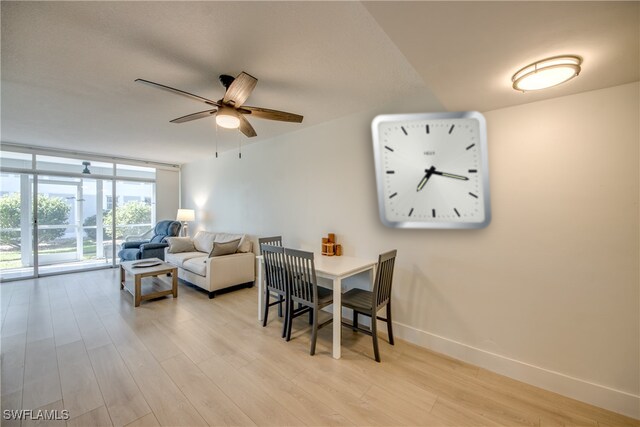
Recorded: **7:17**
